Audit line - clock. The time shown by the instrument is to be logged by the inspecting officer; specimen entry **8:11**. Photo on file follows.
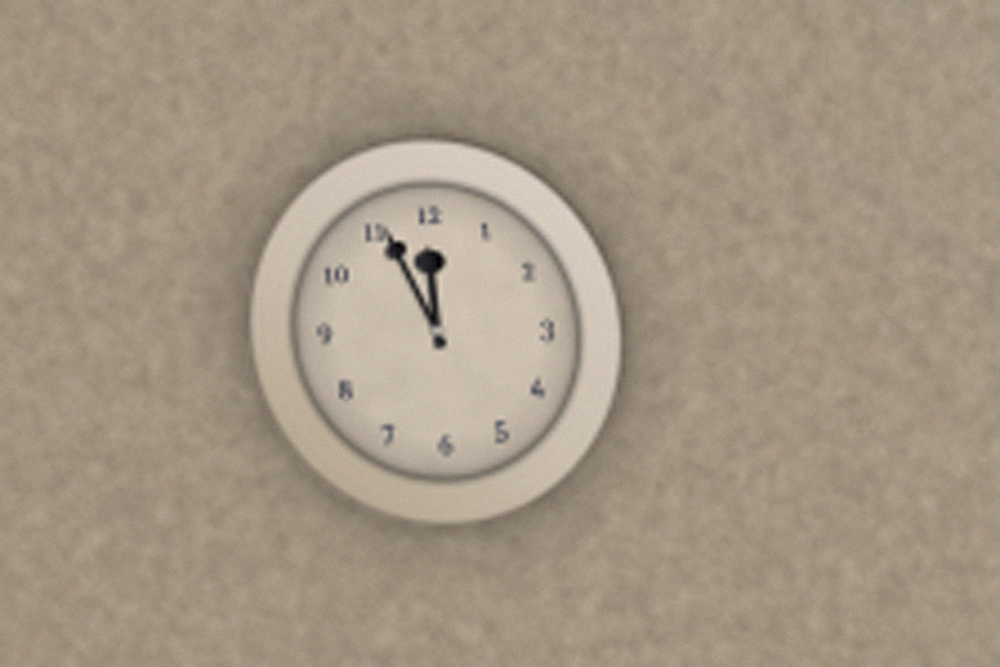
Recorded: **11:56**
